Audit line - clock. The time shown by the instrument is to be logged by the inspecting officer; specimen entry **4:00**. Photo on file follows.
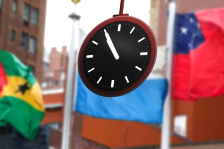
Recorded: **10:55**
